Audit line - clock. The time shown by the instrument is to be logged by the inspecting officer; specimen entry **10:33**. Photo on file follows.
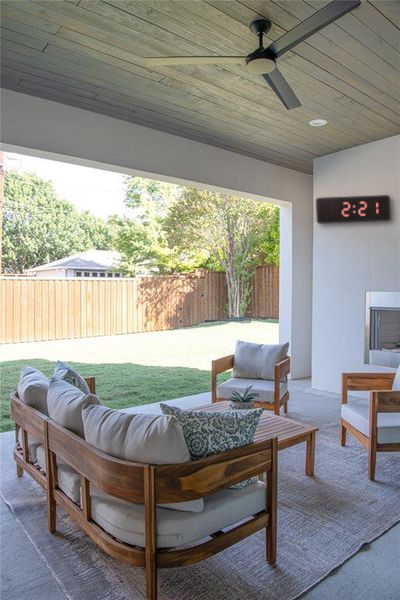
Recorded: **2:21**
